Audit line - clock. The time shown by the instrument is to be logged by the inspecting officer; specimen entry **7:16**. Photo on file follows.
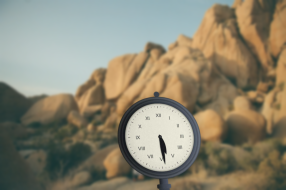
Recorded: **5:29**
